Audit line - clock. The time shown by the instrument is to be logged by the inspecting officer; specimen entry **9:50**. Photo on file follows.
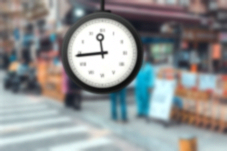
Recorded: **11:44**
